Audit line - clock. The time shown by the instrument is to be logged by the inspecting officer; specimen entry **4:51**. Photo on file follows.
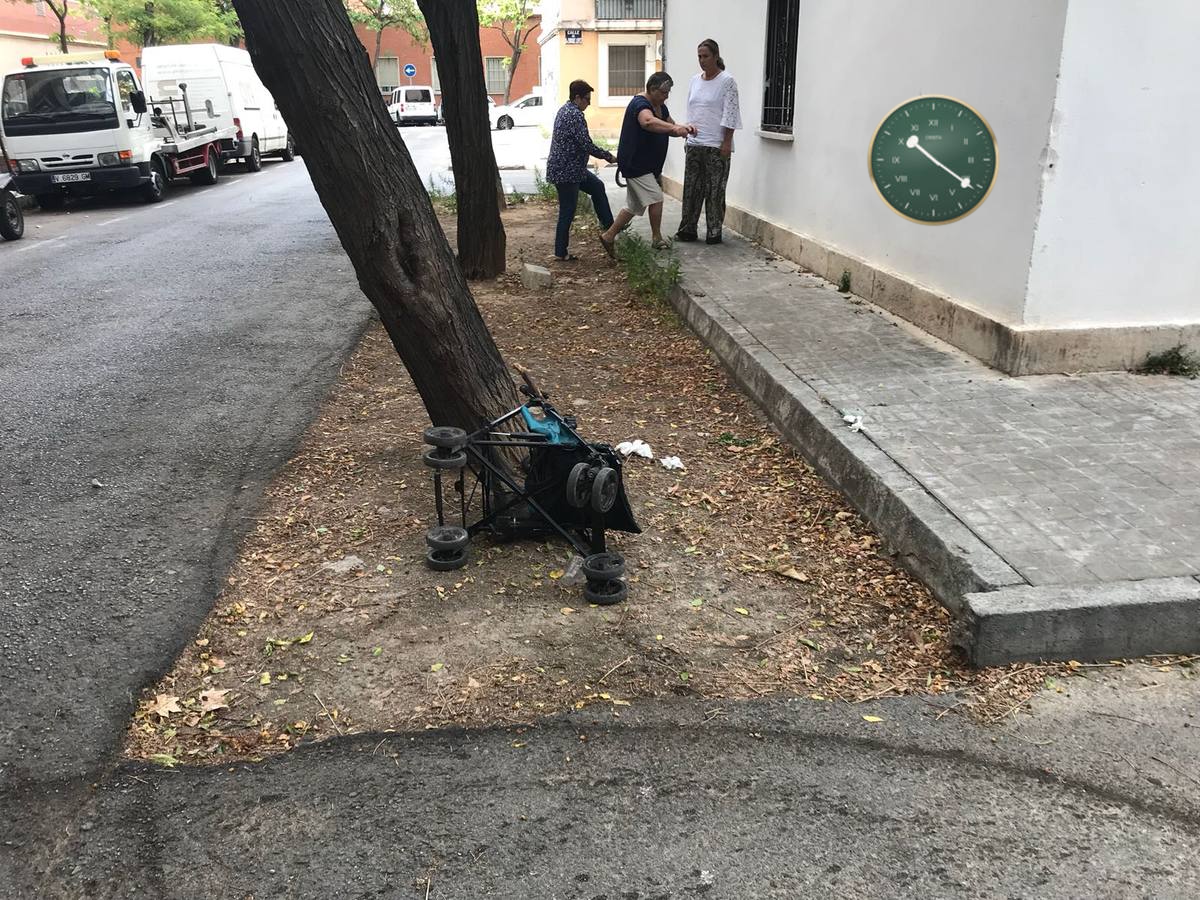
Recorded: **10:21**
